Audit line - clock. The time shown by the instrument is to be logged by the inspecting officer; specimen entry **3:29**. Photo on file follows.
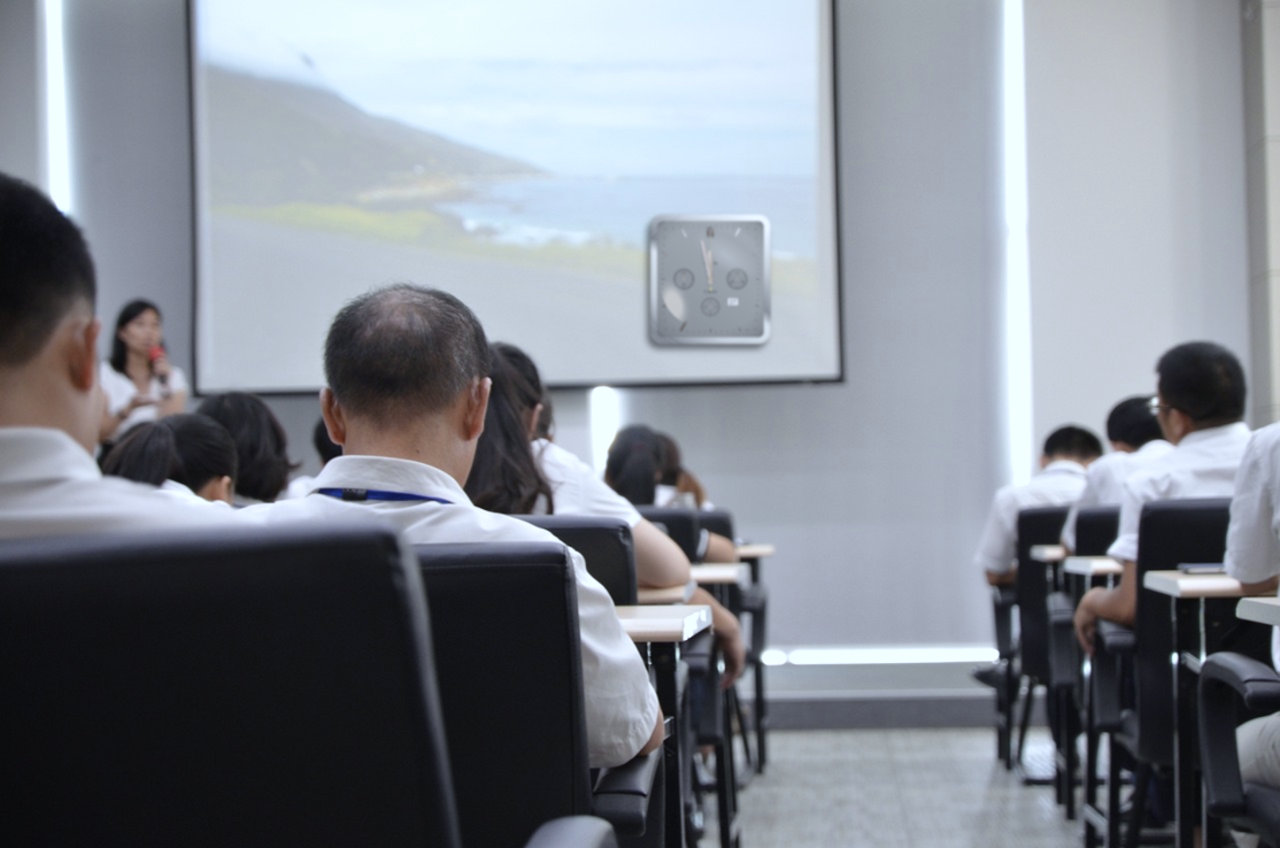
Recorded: **11:58**
